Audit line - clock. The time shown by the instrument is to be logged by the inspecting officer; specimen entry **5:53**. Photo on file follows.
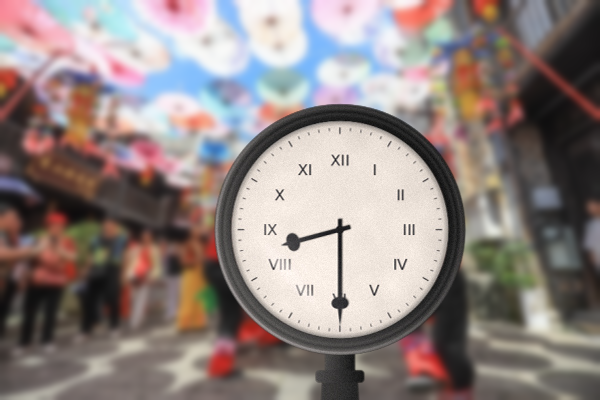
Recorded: **8:30**
